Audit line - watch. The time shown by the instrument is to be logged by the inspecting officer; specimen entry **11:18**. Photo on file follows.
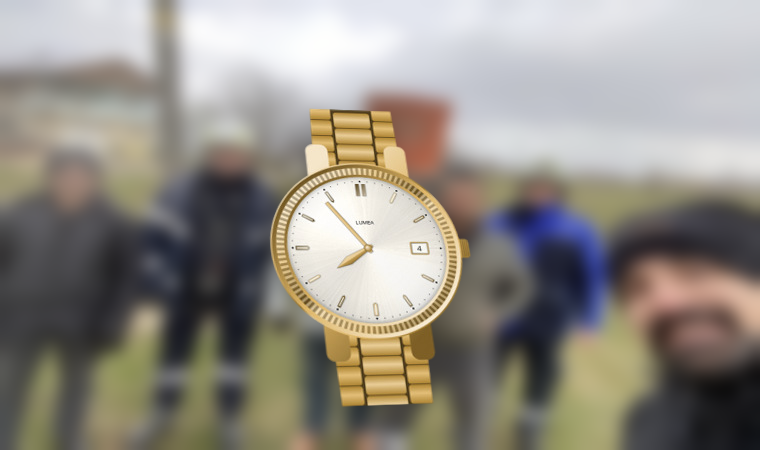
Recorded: **7:54**
